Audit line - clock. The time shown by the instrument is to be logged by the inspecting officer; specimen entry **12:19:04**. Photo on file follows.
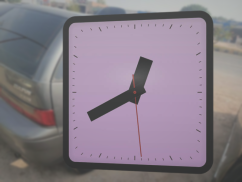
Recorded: **12:40:29**
